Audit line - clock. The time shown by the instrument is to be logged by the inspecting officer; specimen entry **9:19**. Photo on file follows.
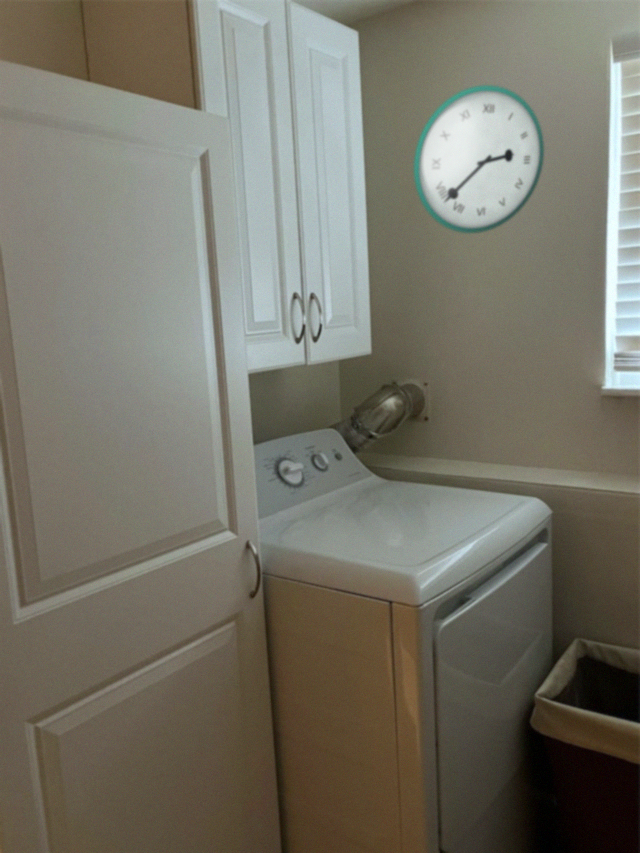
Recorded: **2:38**
